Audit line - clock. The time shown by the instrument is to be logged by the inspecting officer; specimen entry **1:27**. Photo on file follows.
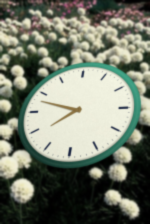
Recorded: **7:48**
